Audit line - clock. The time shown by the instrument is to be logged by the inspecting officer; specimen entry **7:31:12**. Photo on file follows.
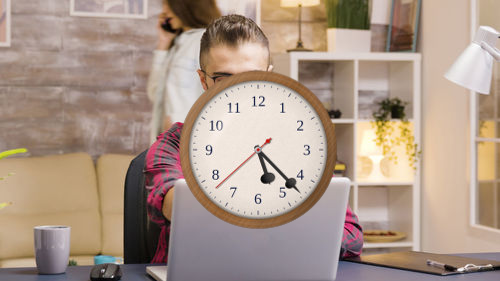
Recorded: **5:22:38**
